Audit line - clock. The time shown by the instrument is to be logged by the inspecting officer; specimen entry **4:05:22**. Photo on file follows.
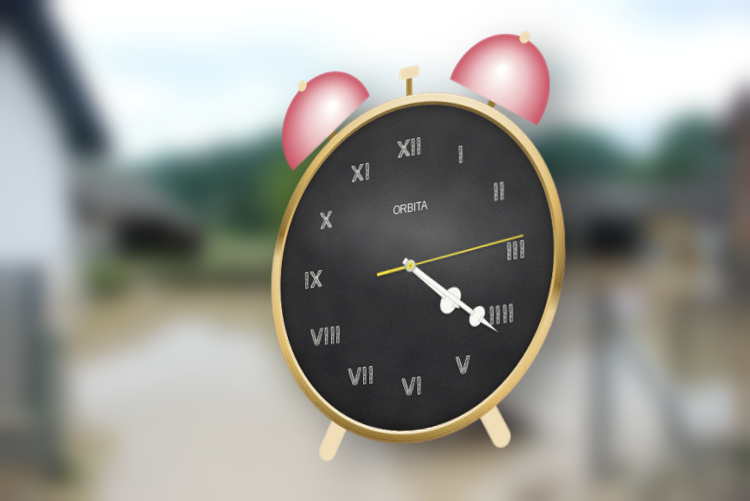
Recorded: **4:21:14**
